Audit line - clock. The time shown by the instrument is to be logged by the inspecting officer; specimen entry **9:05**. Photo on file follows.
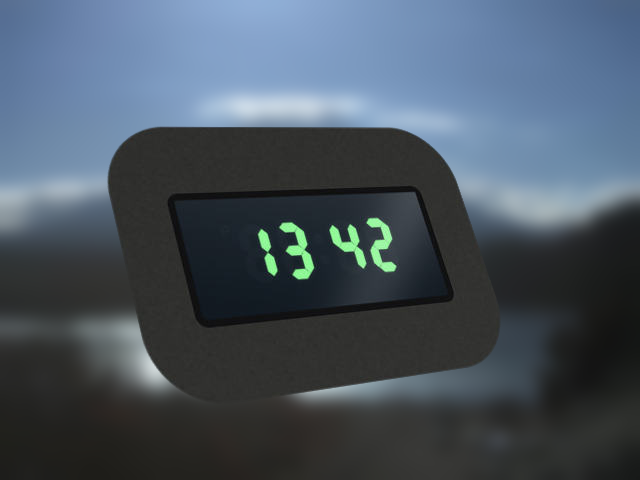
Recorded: **13:42**
